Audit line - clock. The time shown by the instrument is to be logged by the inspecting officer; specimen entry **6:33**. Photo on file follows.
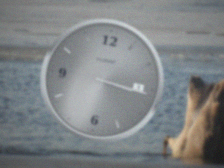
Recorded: **3:16**
